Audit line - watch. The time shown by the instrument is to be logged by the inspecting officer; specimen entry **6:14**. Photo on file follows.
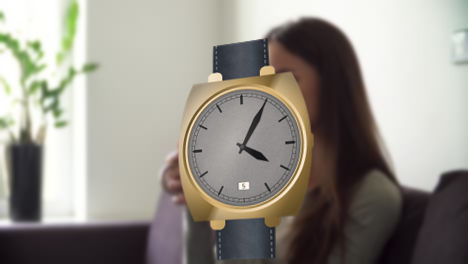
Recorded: **4:05**
